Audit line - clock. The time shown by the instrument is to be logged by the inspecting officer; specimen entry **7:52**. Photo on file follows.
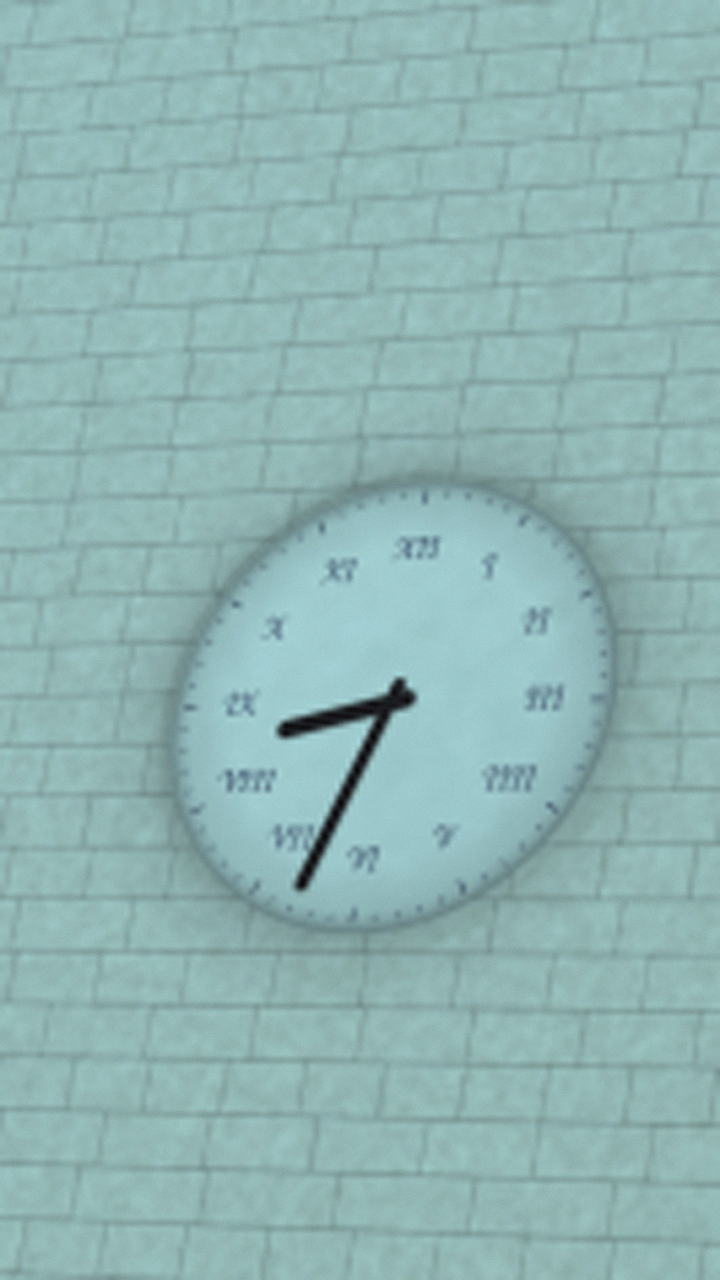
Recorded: **8:33**
